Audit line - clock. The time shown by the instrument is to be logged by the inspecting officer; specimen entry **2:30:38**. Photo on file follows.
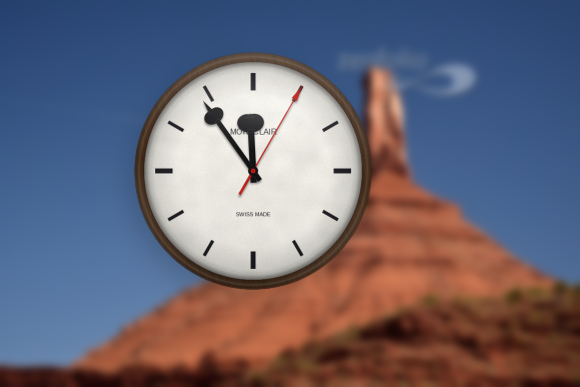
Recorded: **11:54:05**
